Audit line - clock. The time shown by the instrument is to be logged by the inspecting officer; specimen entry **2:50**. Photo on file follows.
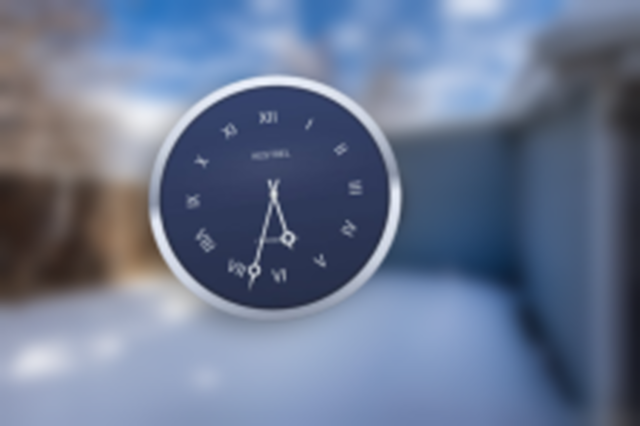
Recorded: **5:33**
